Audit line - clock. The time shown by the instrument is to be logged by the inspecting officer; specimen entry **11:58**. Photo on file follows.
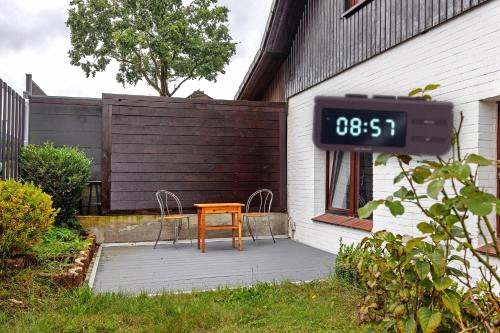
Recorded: **8:57**
